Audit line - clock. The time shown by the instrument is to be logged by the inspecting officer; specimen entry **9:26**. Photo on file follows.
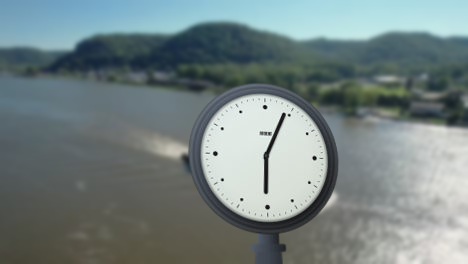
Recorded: **6:04**
